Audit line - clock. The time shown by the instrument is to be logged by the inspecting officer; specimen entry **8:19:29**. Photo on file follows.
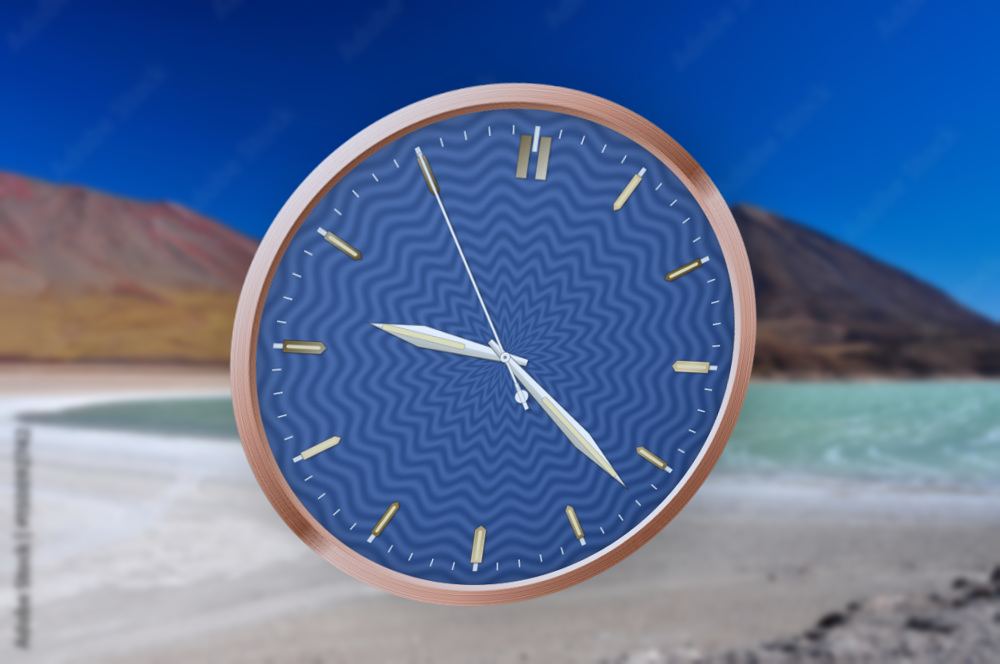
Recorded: **9:21:55**
